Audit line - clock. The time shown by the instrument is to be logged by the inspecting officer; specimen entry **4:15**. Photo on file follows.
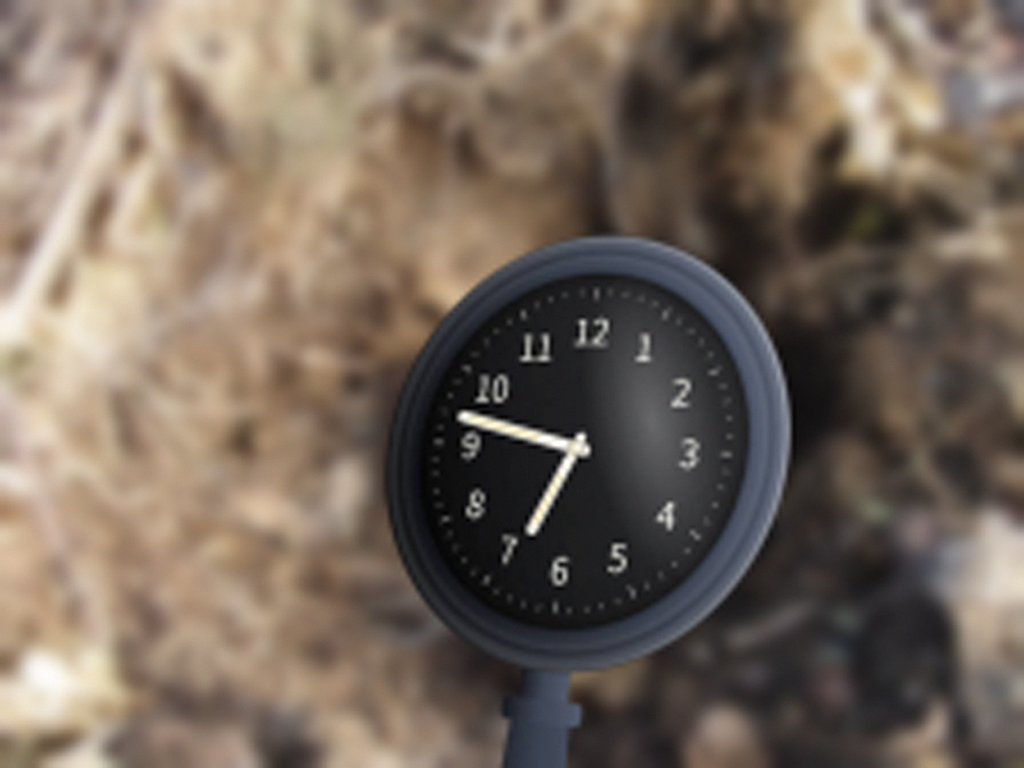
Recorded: **6:47**
